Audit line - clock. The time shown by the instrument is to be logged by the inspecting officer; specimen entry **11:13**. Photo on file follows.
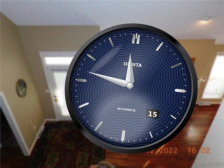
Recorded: **11:47**
